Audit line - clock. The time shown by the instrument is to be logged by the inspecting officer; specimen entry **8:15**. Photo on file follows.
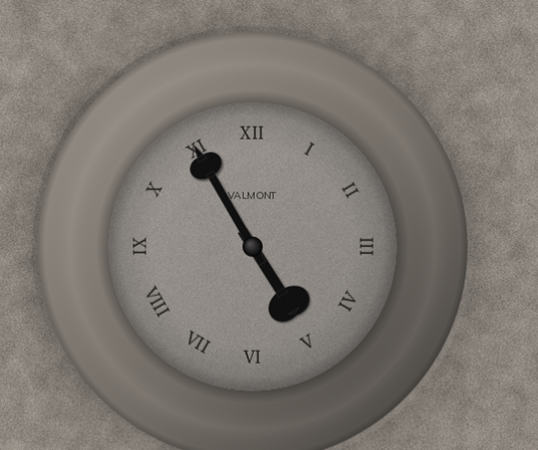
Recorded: **4:55**
